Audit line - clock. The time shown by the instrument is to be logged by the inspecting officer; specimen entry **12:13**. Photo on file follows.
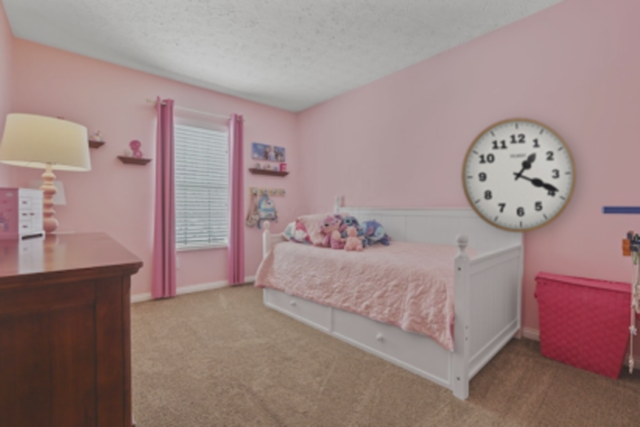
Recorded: **1:19**
